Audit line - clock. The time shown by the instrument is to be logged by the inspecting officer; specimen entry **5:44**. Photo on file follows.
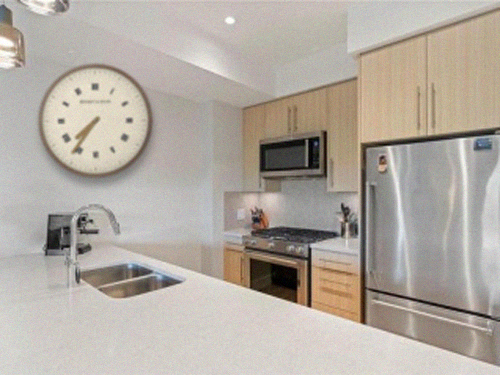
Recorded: **7:36**
